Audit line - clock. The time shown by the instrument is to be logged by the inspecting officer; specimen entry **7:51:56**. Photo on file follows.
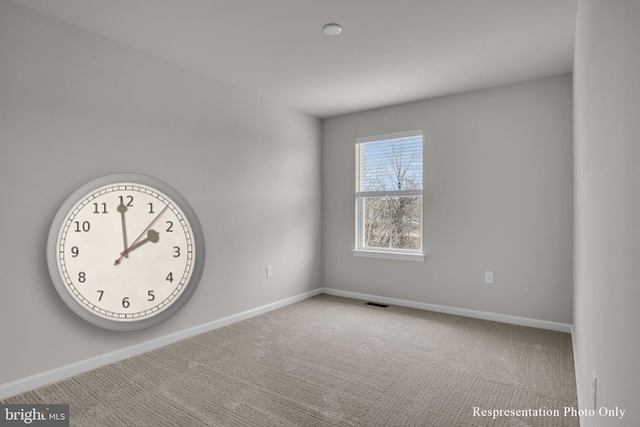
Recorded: **1:59:07**
